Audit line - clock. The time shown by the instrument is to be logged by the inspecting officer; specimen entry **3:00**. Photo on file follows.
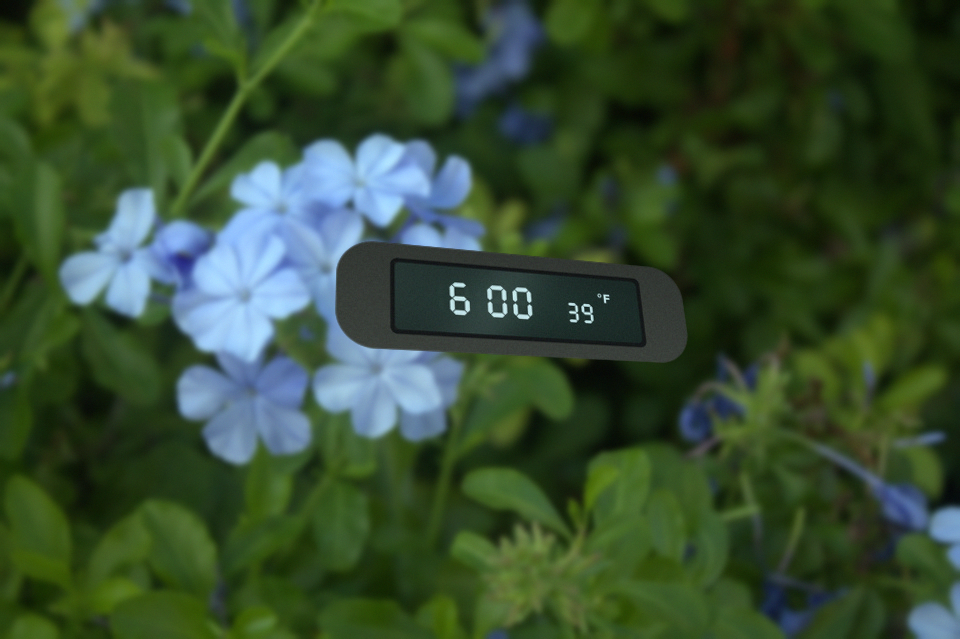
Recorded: **6:00**
